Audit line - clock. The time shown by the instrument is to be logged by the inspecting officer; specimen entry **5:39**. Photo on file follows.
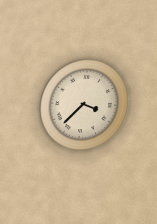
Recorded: **3:37**
